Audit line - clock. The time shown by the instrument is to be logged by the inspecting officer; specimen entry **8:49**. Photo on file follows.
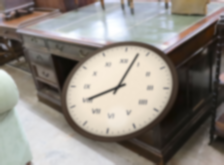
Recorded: **8:03**
